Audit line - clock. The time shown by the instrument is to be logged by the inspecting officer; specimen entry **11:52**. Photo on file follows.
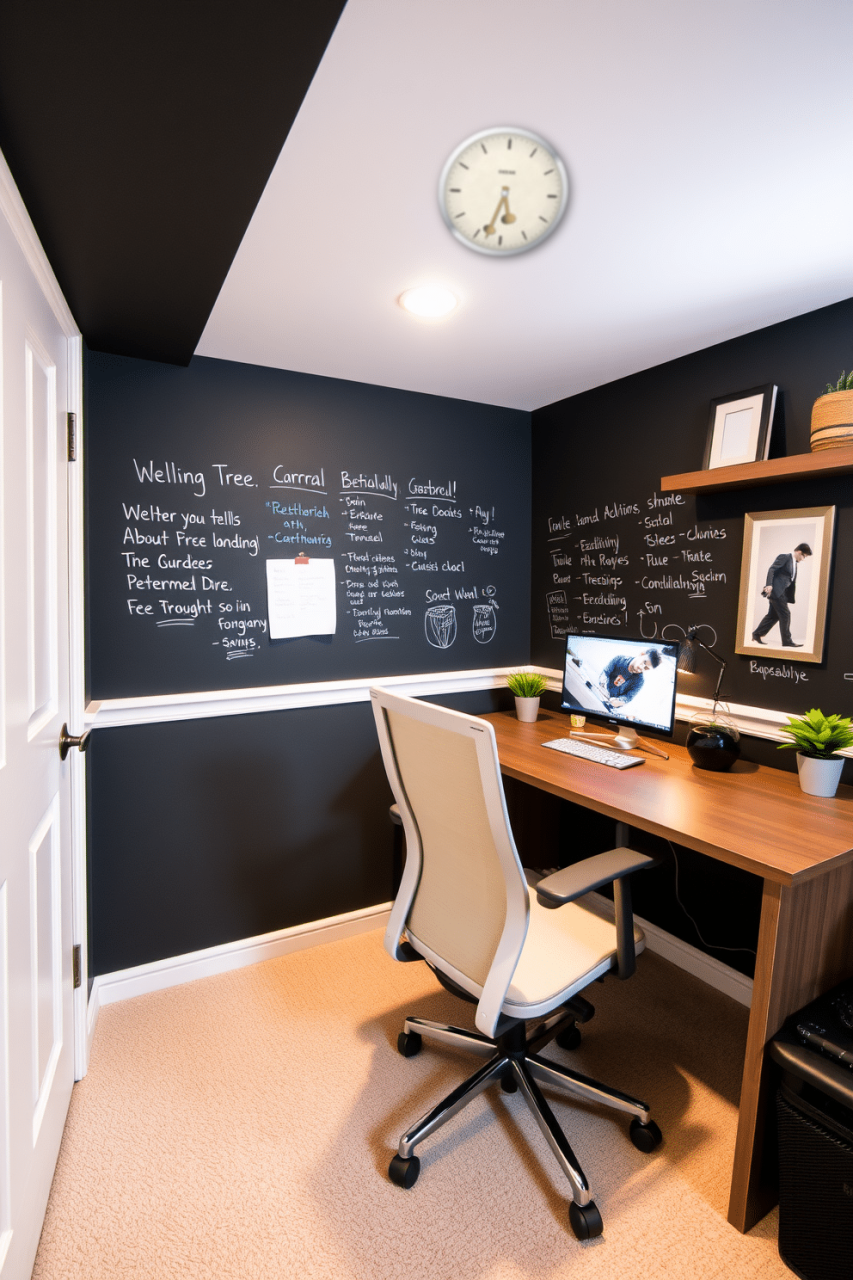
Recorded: **5:33**
